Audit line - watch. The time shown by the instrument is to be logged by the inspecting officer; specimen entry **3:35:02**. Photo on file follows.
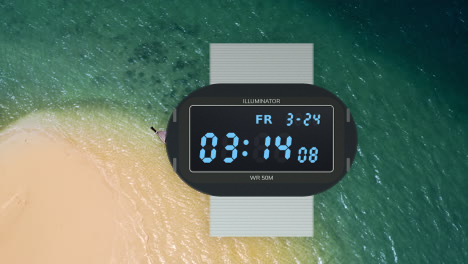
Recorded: **3:14:08**
